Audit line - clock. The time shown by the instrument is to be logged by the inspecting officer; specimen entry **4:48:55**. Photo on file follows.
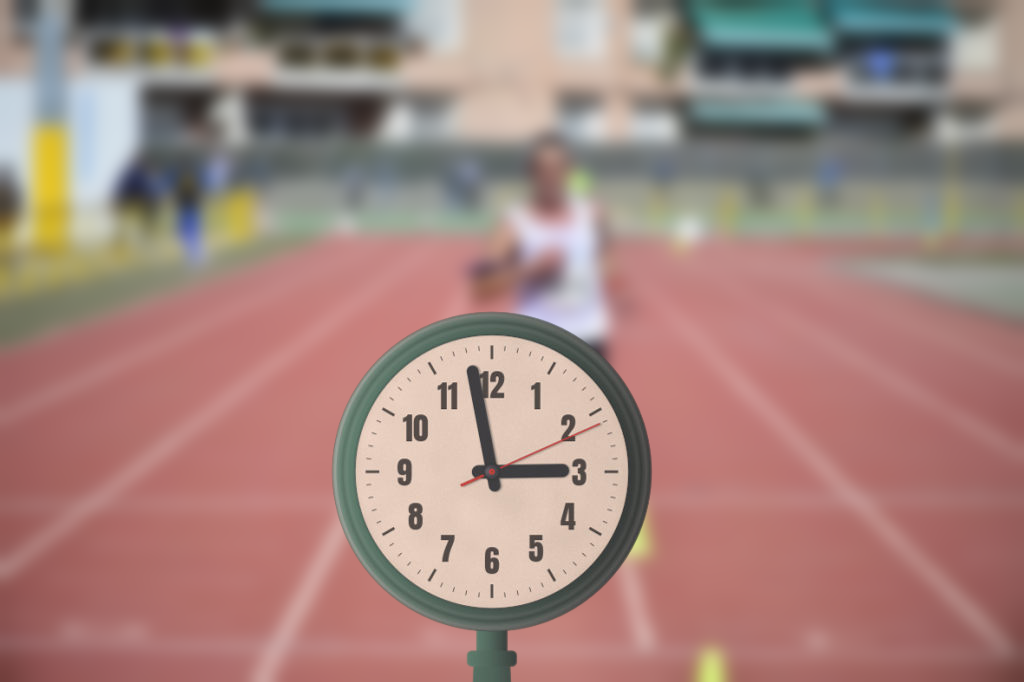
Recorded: **2:58:11**
